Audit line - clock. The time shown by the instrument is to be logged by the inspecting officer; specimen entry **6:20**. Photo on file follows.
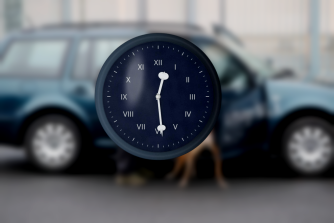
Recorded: **12:29**
